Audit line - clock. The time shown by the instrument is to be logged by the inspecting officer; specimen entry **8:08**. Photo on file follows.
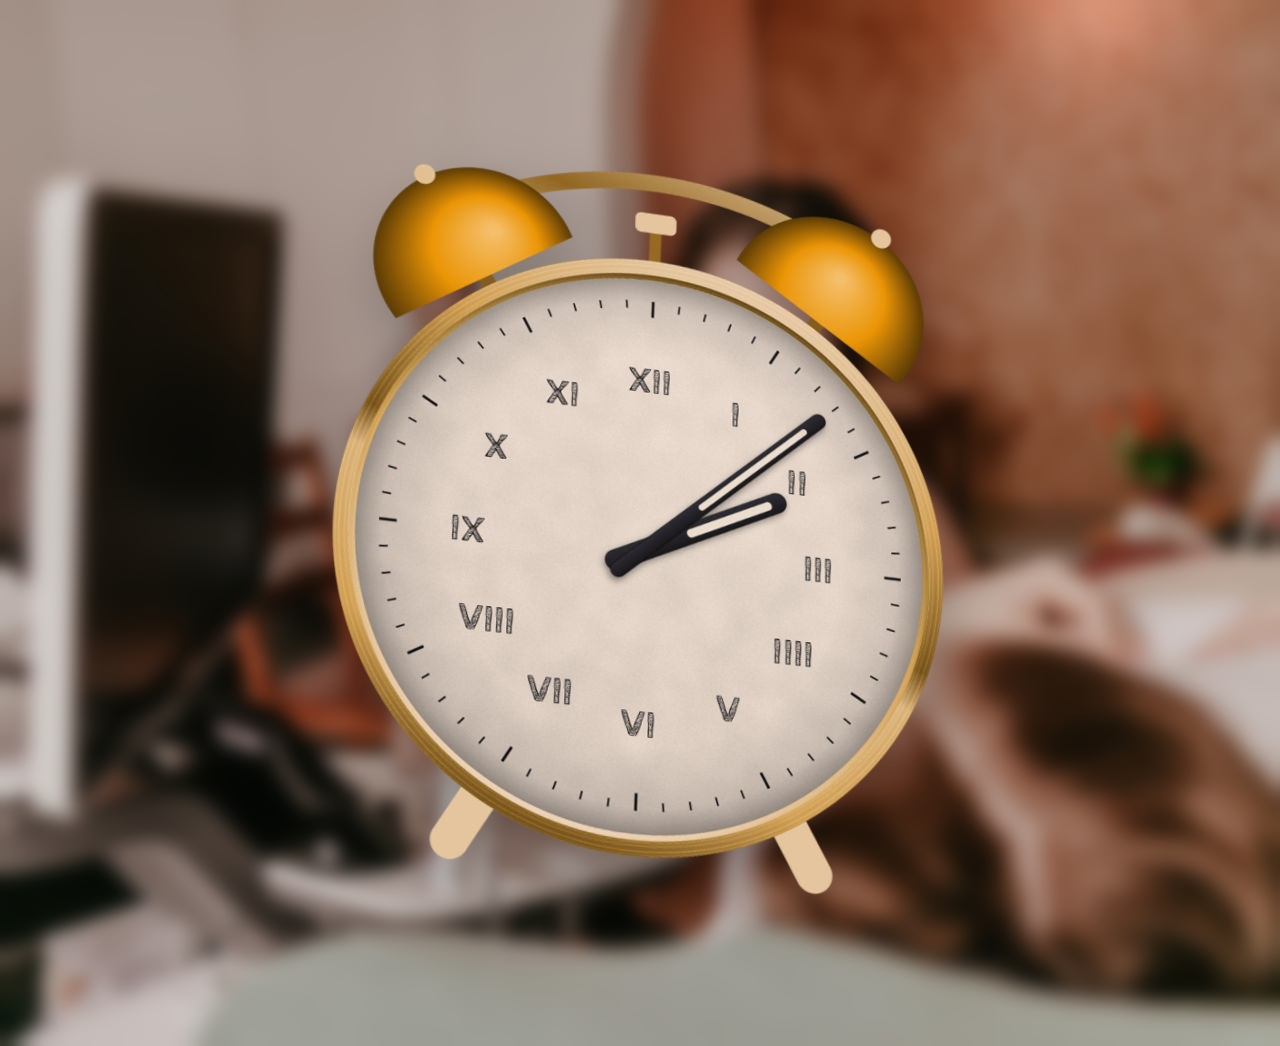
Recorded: **2:08**
